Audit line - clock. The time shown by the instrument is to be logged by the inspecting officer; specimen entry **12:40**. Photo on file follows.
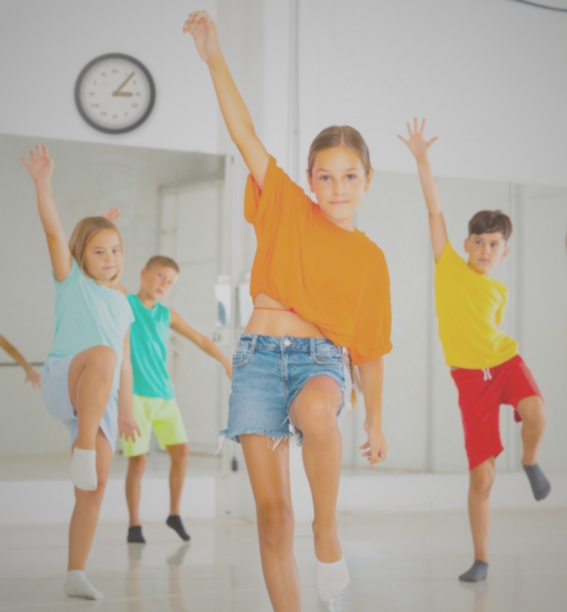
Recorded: **3:07**
